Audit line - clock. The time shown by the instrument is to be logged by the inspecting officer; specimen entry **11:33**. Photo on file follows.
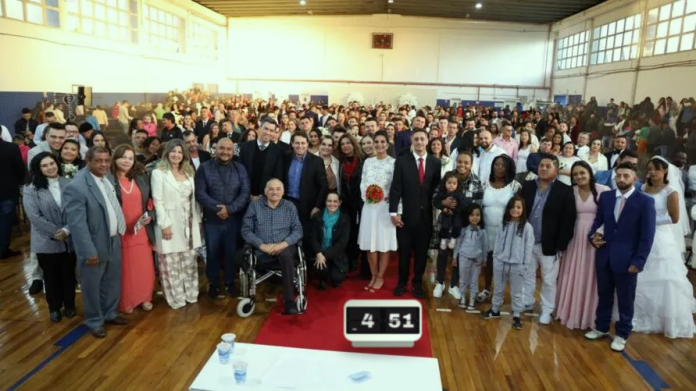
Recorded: **4:51**
